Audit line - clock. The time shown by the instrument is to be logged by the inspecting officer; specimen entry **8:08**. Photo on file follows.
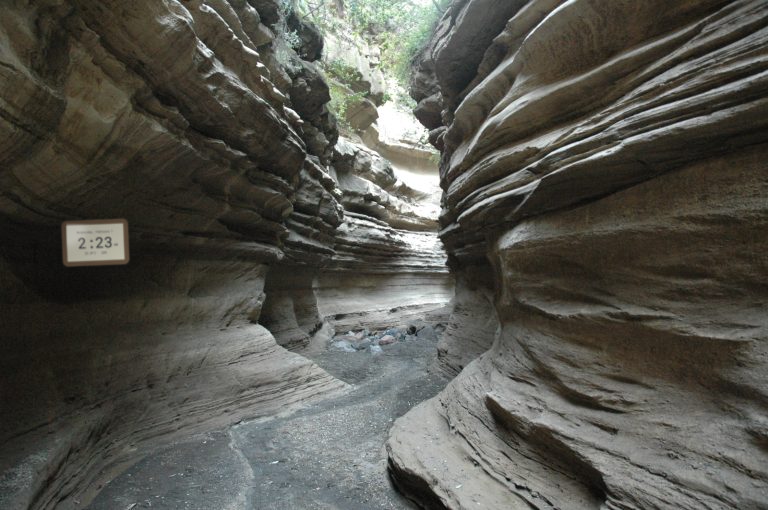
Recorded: **2:23**
